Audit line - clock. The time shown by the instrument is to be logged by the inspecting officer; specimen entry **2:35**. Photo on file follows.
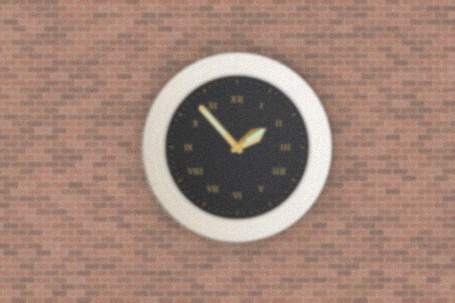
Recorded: **1:53**
